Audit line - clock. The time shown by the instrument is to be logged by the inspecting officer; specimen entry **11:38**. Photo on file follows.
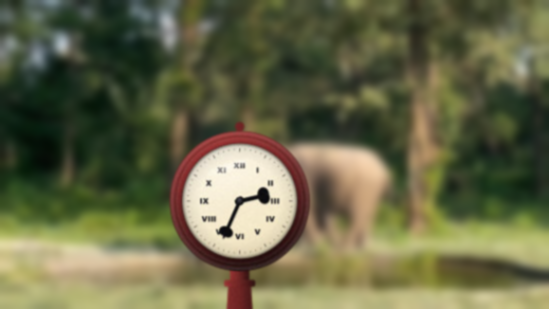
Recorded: **2:34**
